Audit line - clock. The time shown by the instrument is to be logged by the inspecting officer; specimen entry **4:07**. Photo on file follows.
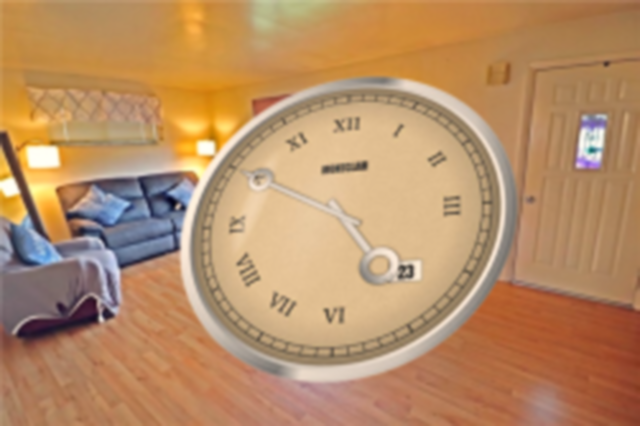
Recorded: **4:50**
